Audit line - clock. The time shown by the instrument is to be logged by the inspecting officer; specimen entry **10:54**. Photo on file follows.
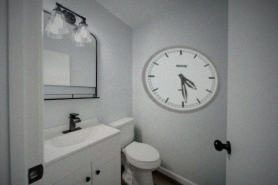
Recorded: **4:29**
